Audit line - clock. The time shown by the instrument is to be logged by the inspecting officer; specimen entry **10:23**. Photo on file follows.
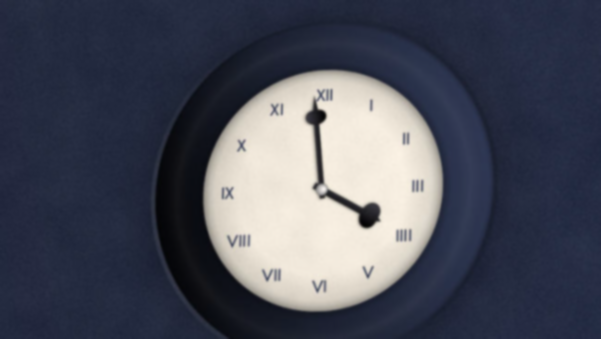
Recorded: **3:59**
